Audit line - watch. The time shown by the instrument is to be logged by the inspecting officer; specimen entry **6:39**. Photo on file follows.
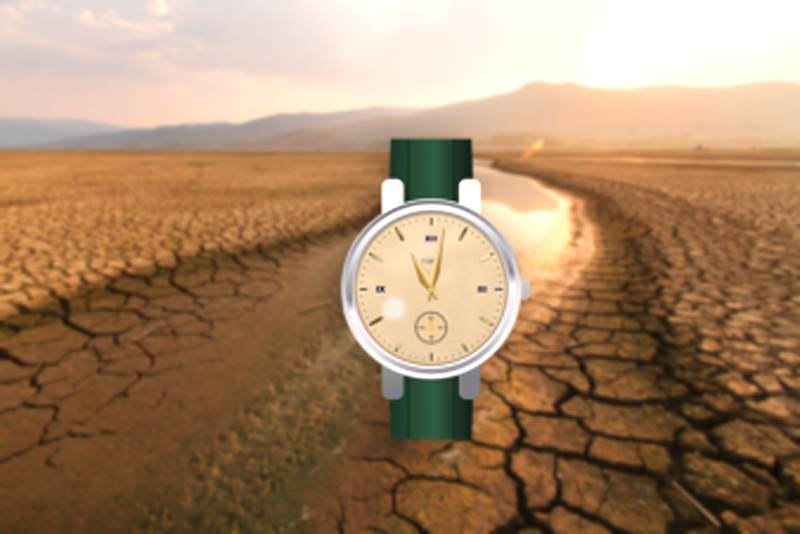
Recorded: **11:02**
